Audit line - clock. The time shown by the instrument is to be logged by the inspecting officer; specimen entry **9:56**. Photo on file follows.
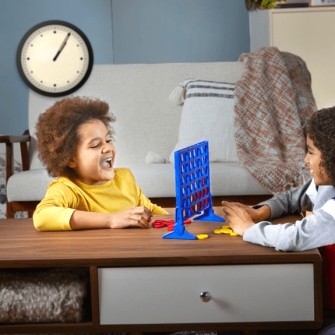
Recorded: **1:05**
